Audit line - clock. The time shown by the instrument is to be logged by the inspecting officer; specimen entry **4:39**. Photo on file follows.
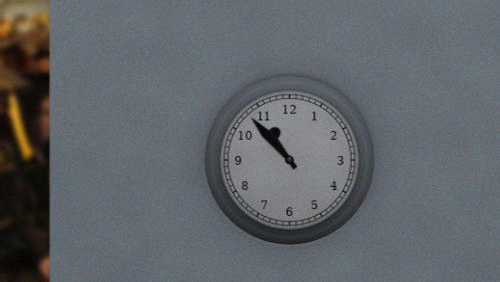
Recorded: **10:53**
